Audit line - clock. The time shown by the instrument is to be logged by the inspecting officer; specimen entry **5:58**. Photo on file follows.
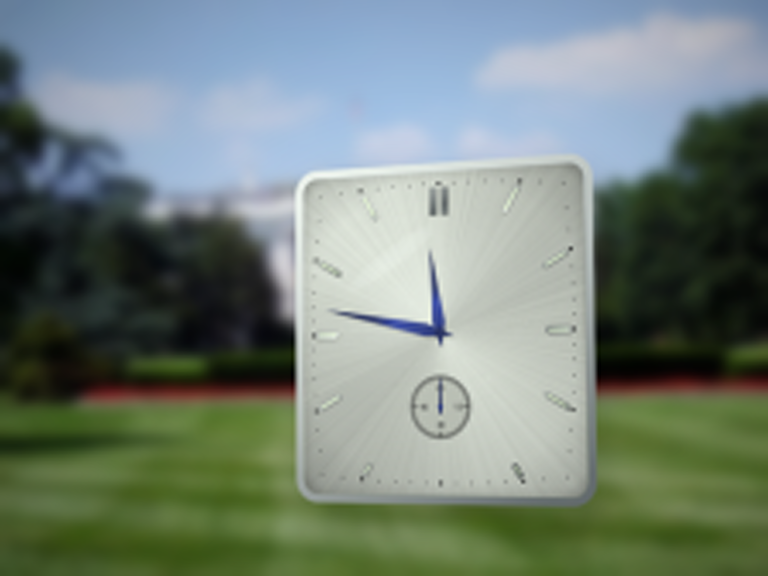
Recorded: **11:47**
